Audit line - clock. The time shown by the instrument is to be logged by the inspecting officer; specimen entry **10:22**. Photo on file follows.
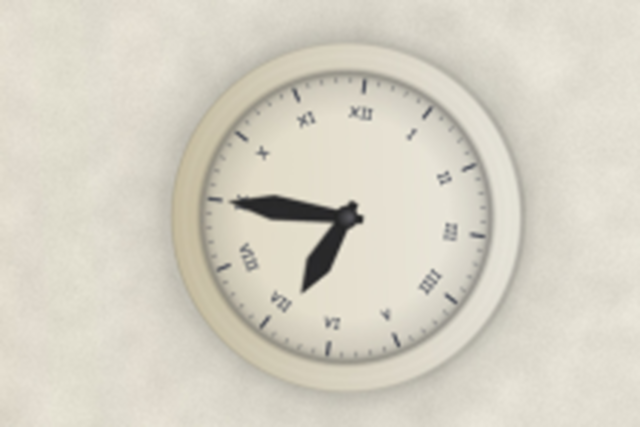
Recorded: **6:45**
